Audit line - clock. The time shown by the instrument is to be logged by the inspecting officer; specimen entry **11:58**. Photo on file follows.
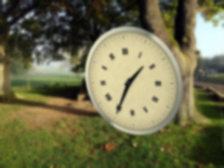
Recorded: **1:35**
